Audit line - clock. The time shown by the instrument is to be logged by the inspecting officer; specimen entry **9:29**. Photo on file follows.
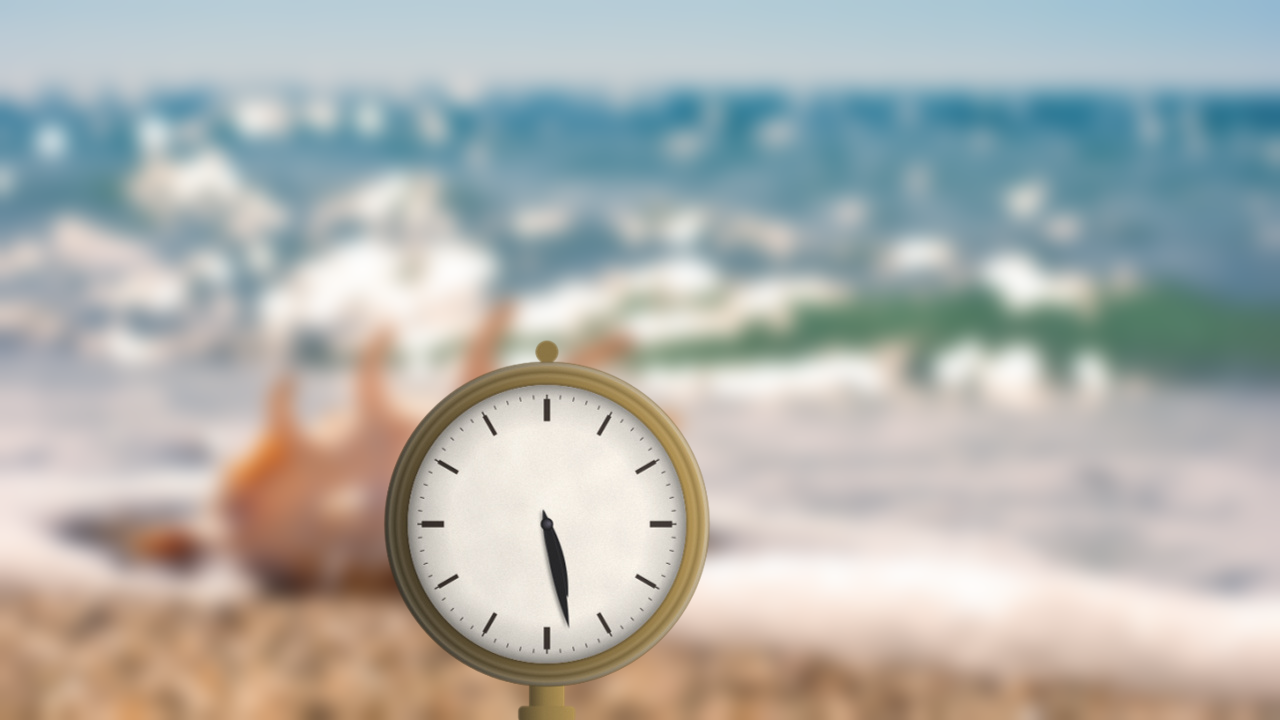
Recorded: **5:28**
